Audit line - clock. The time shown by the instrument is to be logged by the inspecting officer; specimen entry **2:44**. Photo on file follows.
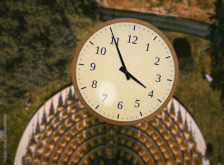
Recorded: **3:55**
